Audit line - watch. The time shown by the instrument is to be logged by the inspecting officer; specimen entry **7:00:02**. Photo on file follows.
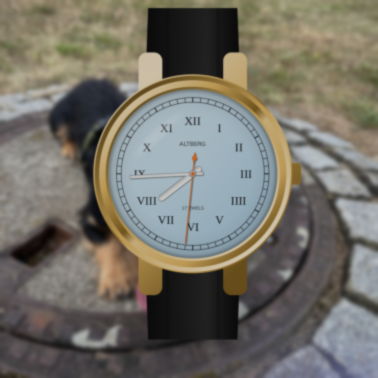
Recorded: **7:44:31**
